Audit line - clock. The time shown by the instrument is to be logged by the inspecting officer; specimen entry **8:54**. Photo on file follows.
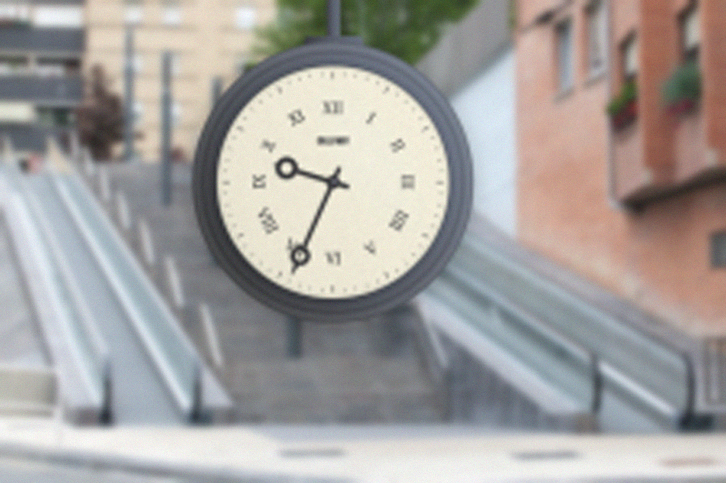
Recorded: **9:34**
